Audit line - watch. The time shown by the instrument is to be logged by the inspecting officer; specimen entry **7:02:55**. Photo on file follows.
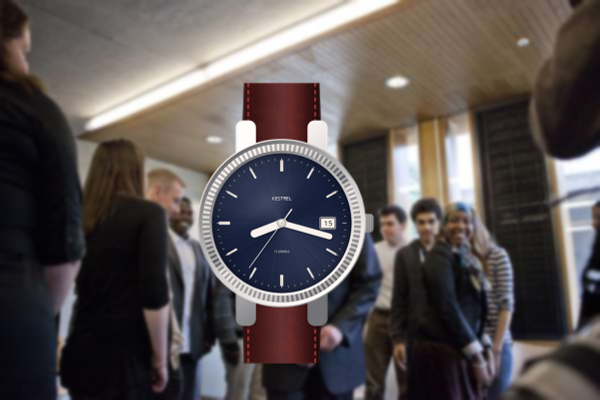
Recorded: **8:17:36**
